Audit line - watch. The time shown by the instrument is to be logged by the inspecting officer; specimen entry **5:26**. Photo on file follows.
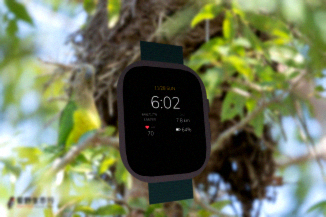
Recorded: **6:02**
